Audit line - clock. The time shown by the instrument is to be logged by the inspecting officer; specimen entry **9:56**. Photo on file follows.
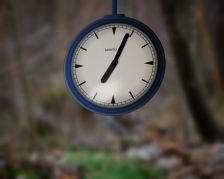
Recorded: **7:04**
